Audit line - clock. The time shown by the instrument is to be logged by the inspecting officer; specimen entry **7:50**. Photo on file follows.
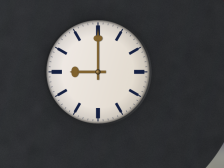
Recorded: **9:00**
